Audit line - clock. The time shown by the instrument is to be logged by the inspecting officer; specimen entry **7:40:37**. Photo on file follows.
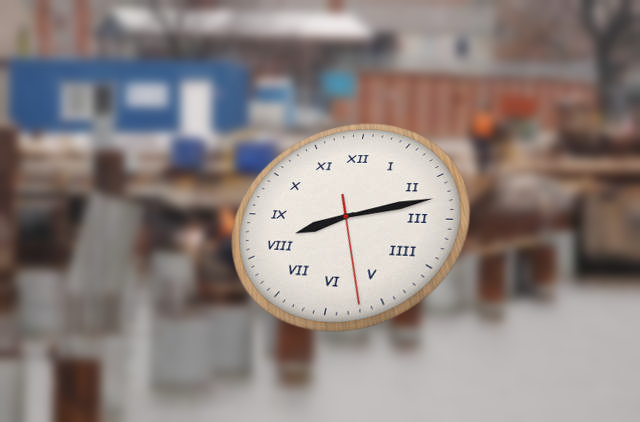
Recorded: **8:12:27**
